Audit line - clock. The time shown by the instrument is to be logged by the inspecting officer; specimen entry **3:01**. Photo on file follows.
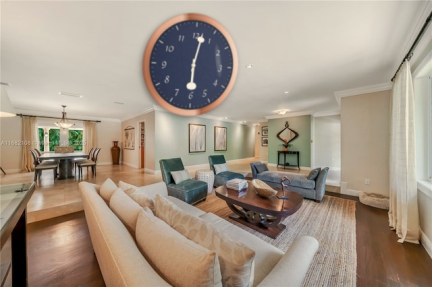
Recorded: **6:02**
